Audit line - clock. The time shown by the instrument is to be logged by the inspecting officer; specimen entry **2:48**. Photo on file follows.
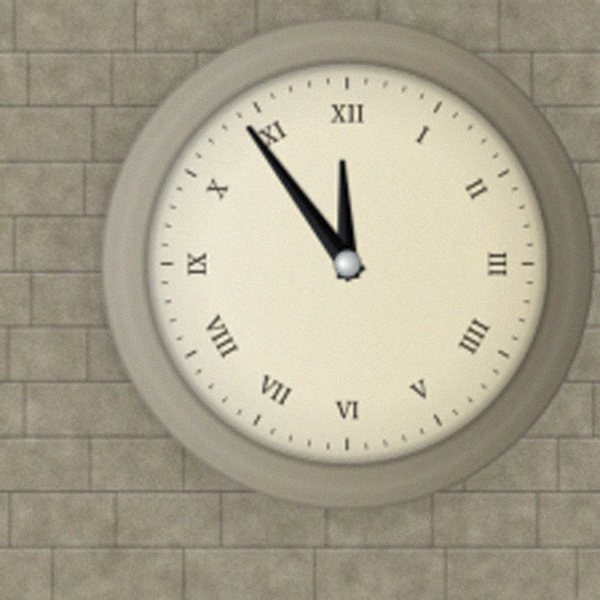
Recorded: **11:54**
